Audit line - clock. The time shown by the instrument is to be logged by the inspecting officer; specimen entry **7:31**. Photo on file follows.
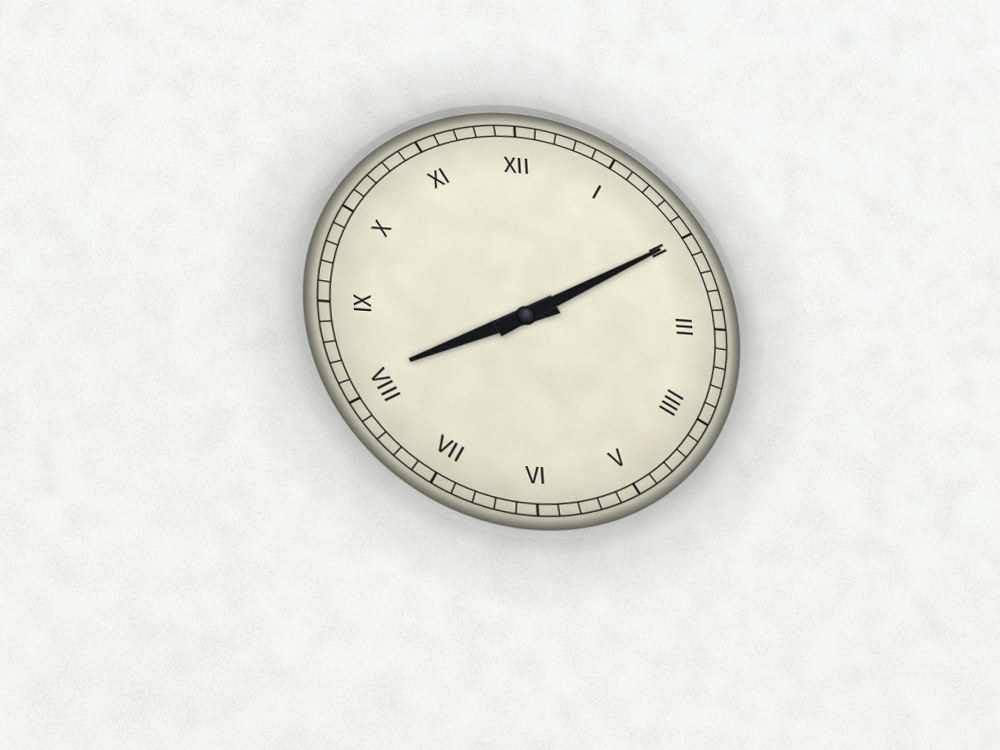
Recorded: **8:10**
